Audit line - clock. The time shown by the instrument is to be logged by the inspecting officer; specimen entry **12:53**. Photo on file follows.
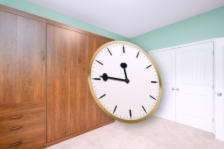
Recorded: **11:46**
